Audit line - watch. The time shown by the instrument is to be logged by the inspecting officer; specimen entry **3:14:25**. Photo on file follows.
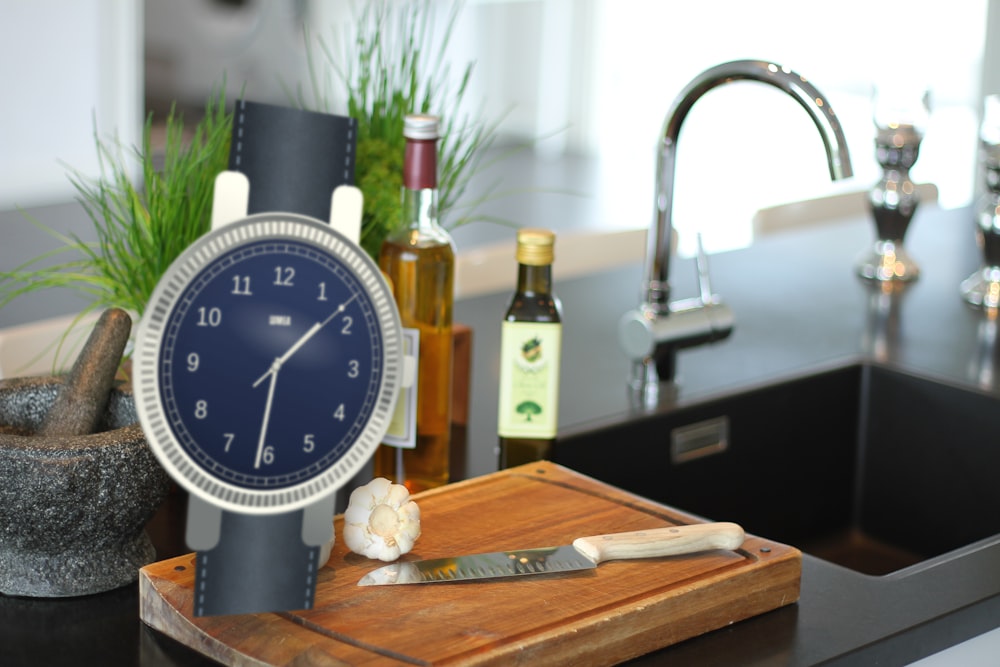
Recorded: **1:31:08**
